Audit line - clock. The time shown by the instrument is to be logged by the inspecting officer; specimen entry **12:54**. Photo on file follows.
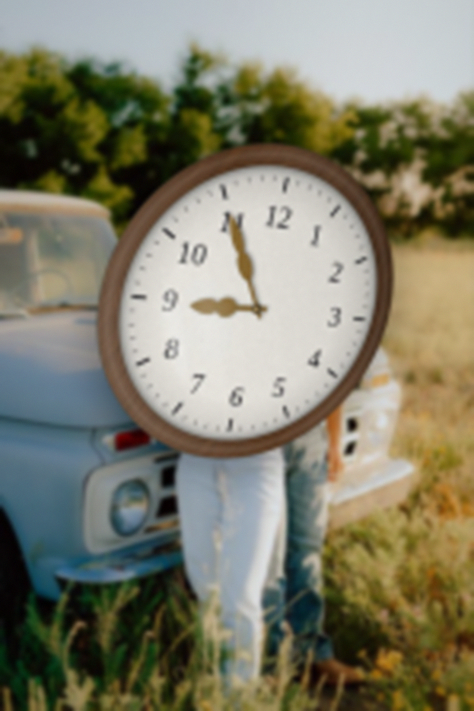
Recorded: **8:55**
